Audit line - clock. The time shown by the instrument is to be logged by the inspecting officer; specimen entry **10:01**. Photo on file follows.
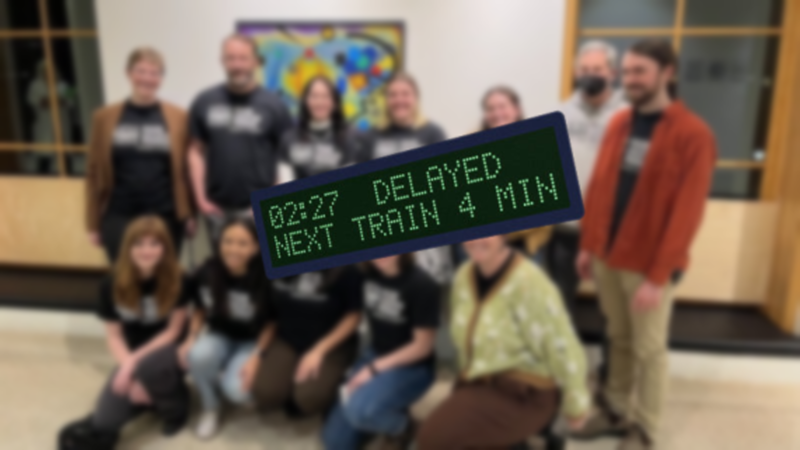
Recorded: **2:27**
